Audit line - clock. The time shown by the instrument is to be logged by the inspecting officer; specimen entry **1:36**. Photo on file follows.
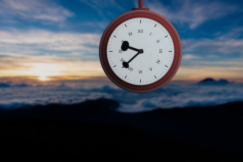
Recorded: **9:38**
